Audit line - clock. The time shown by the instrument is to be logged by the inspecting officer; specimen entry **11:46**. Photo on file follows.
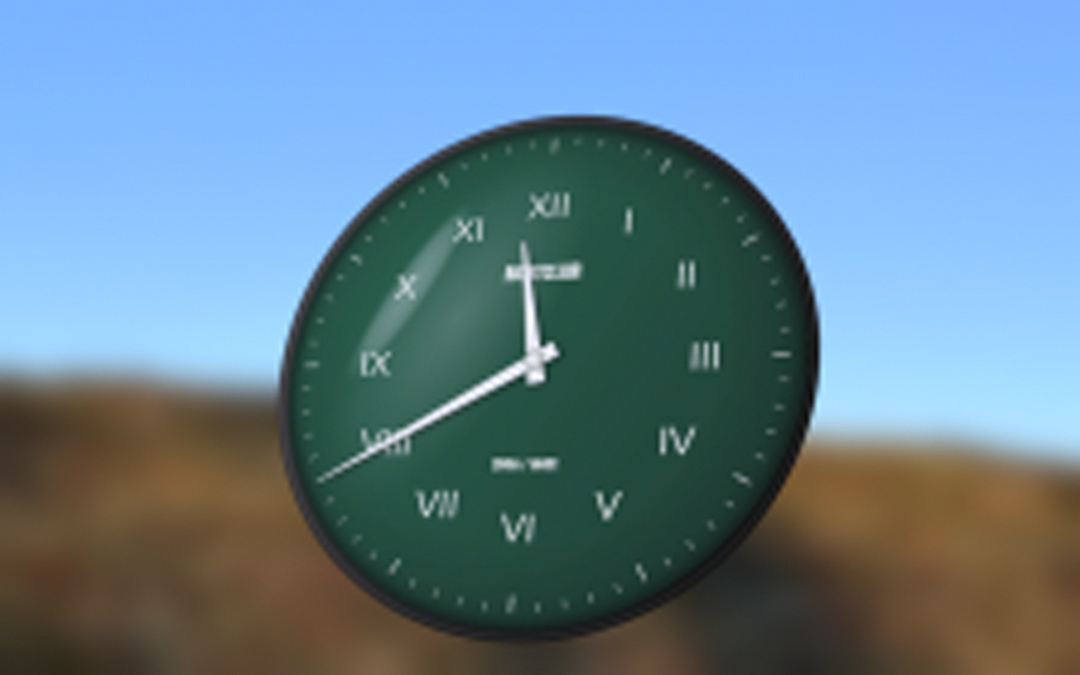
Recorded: **11:40**
